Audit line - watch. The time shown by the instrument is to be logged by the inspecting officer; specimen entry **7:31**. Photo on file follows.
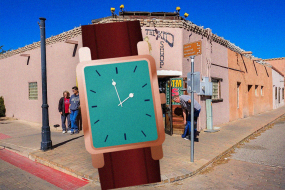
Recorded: **1:58**
